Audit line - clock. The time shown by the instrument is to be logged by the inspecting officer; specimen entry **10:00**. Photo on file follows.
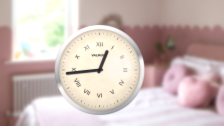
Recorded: **12:44**
